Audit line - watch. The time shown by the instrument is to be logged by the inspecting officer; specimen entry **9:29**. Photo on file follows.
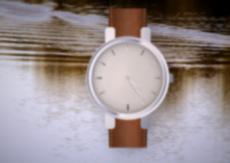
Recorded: **4:24**
